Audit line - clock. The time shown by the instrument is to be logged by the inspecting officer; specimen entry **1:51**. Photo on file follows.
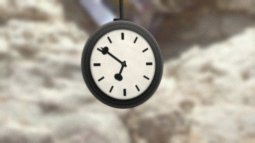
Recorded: **6:51**
